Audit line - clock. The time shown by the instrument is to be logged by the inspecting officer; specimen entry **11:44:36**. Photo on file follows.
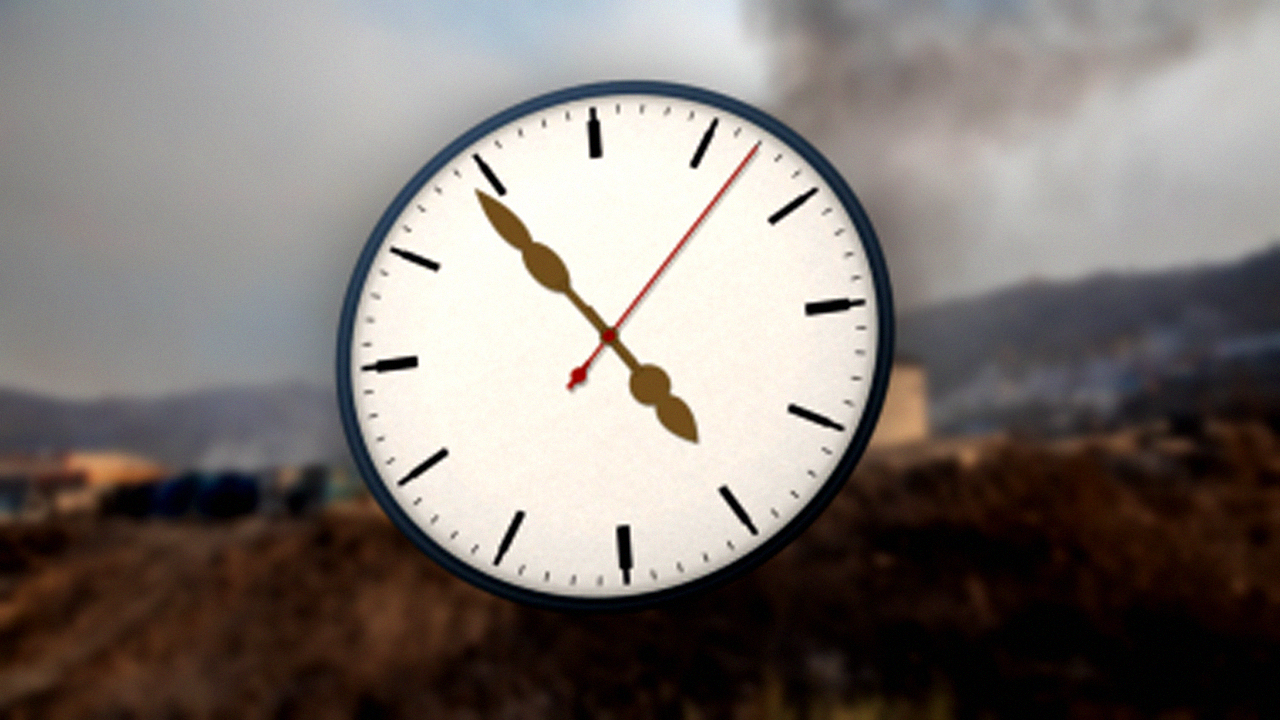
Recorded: **4:54:07**
